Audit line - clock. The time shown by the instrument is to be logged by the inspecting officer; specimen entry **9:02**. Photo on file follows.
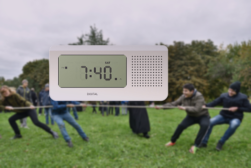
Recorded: **7:40**
